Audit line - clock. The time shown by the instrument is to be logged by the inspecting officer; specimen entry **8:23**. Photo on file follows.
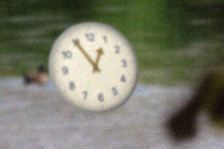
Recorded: **12:55**
